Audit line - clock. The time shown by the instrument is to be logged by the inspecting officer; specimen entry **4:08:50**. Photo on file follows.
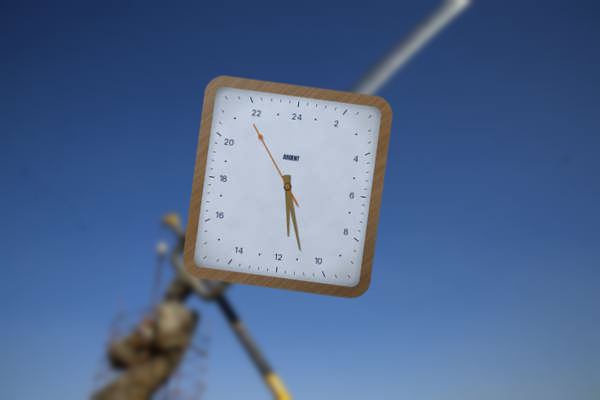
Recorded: **11:26:54**
